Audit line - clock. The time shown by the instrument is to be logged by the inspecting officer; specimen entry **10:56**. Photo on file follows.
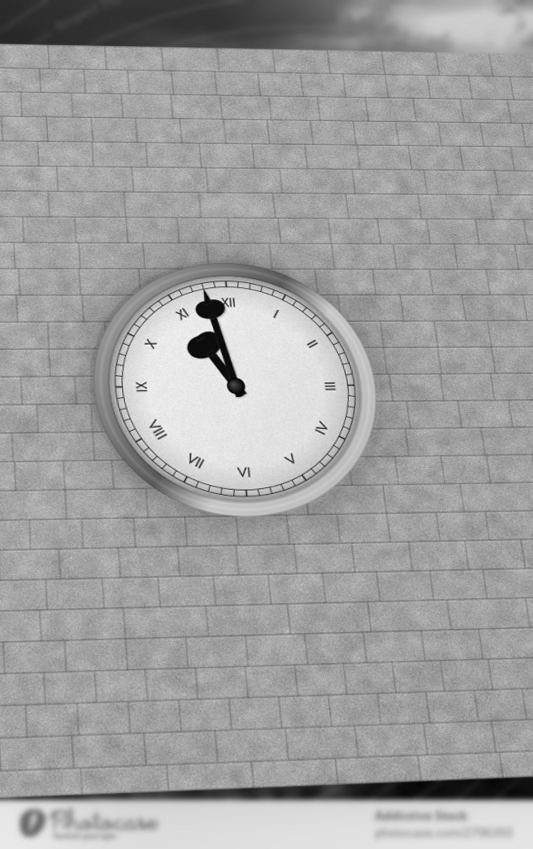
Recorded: **10:58**
